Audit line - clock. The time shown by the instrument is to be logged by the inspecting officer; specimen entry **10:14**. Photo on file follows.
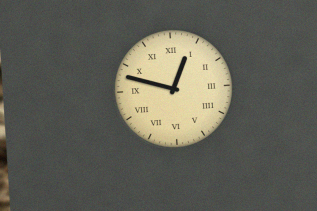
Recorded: **12:48**
